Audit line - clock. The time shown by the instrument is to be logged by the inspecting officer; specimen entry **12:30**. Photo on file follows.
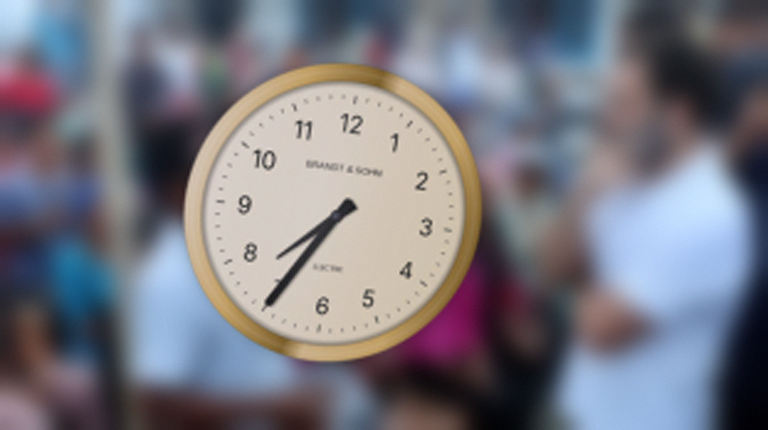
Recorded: **7:35**
